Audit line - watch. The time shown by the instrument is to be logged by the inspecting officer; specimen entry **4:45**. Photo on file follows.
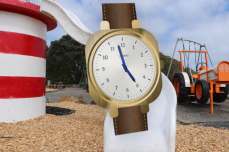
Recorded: **4:58**
